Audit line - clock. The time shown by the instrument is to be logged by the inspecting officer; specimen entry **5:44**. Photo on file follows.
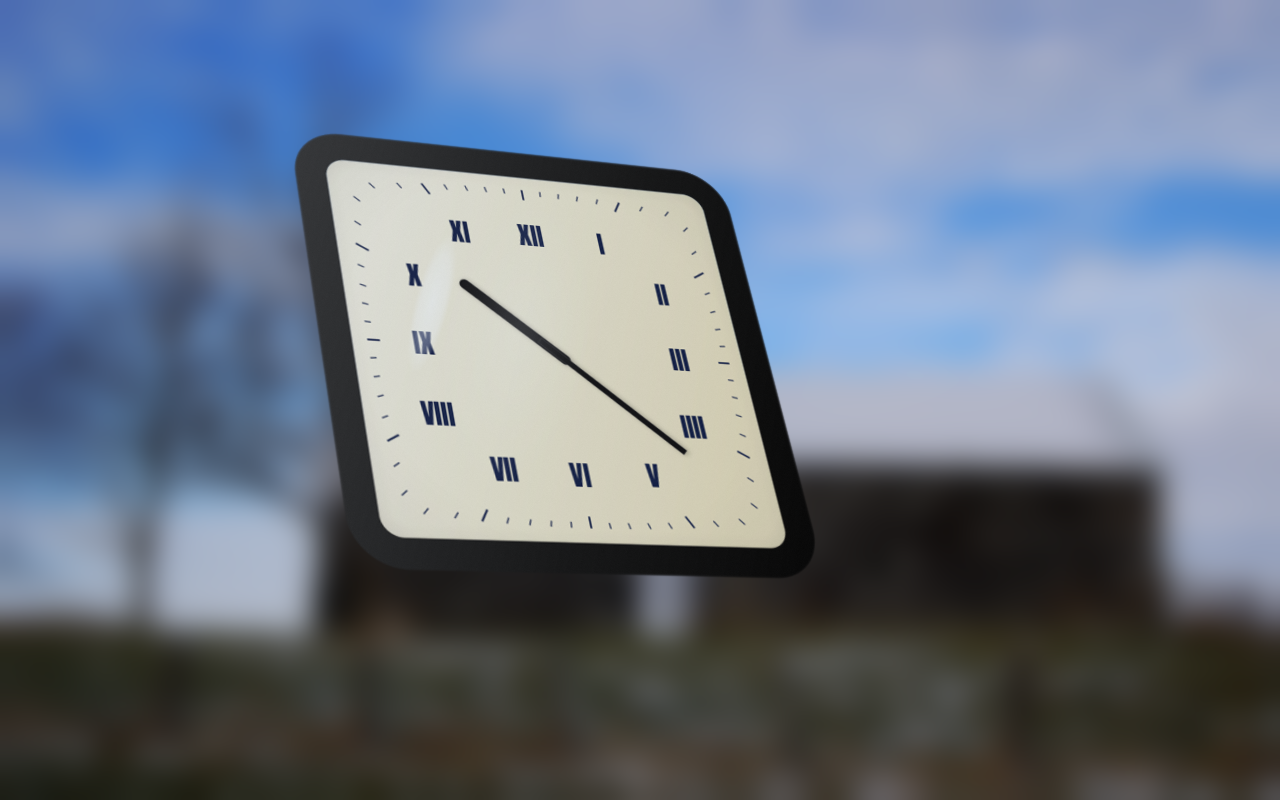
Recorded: **10:22**
